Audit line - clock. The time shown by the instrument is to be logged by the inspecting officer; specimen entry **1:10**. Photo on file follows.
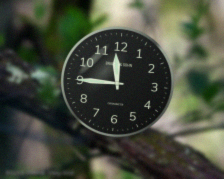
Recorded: **11:45**
